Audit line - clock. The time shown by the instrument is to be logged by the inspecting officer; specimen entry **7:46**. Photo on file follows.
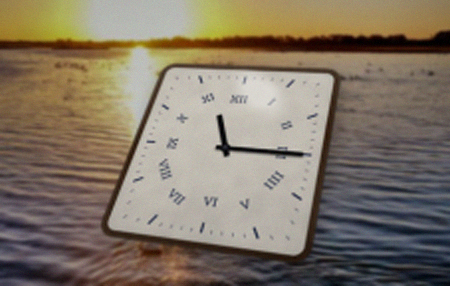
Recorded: **11:15**
